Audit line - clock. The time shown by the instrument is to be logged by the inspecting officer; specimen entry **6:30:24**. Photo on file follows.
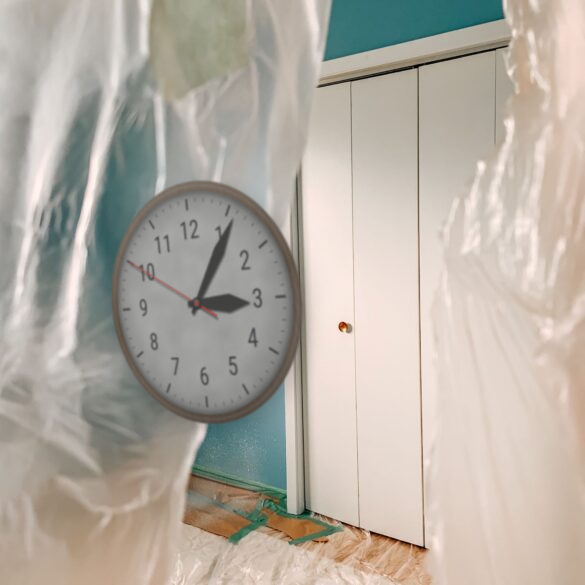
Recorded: **3:05:50**
